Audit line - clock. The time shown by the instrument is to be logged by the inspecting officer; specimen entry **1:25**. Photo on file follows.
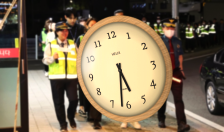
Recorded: **5:32**
